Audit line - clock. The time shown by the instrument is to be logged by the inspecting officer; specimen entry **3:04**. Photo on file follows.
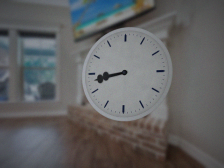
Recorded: **8:43**
